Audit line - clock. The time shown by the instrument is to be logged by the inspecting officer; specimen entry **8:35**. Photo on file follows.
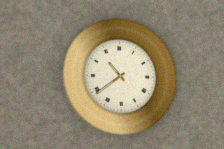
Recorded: **10:39**
